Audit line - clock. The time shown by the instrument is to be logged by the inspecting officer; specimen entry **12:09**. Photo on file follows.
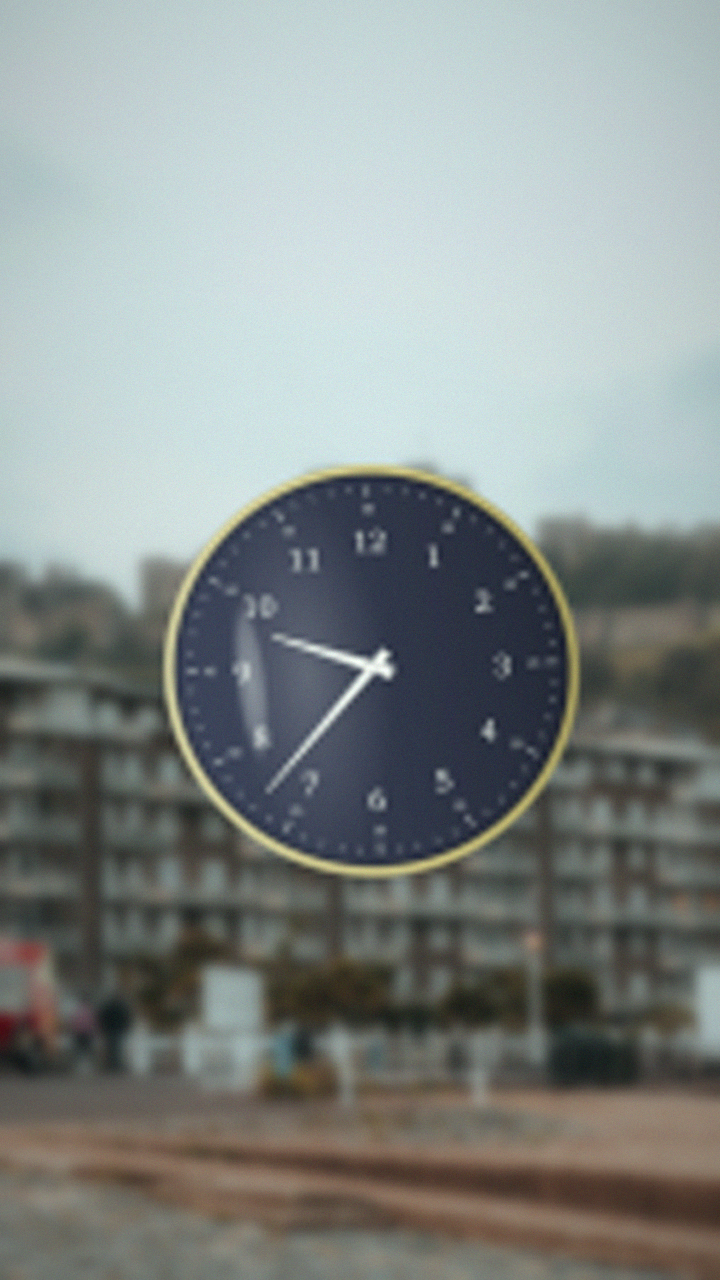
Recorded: **9:37**
